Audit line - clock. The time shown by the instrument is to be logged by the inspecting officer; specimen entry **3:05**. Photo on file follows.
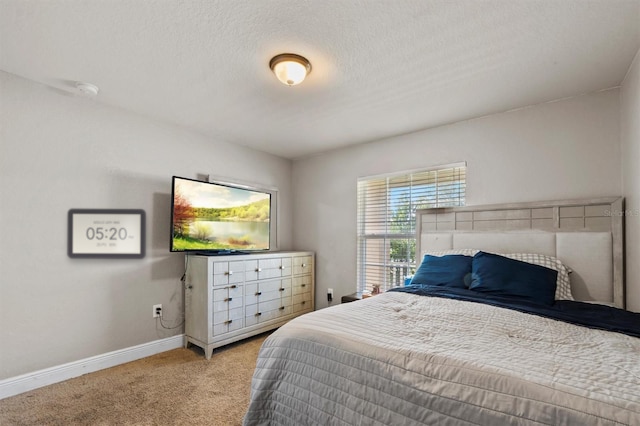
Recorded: **5:20**
